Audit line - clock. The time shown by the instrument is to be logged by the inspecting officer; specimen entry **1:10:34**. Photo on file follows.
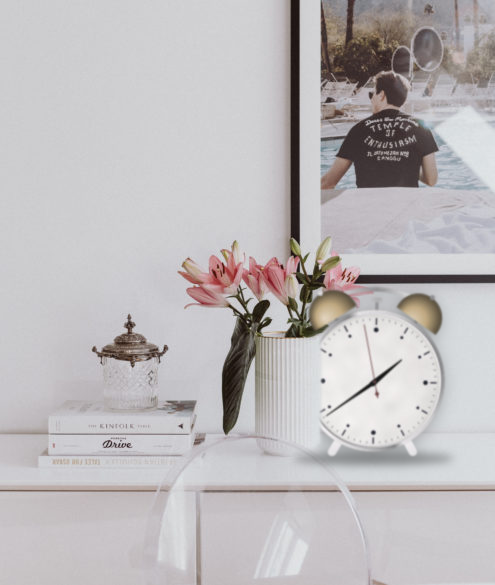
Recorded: **1:38:58**
